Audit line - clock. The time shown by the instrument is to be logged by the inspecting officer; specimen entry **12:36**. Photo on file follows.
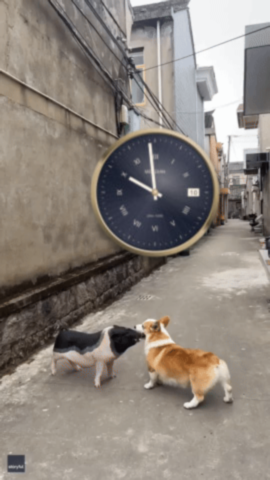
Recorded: **9:59**
